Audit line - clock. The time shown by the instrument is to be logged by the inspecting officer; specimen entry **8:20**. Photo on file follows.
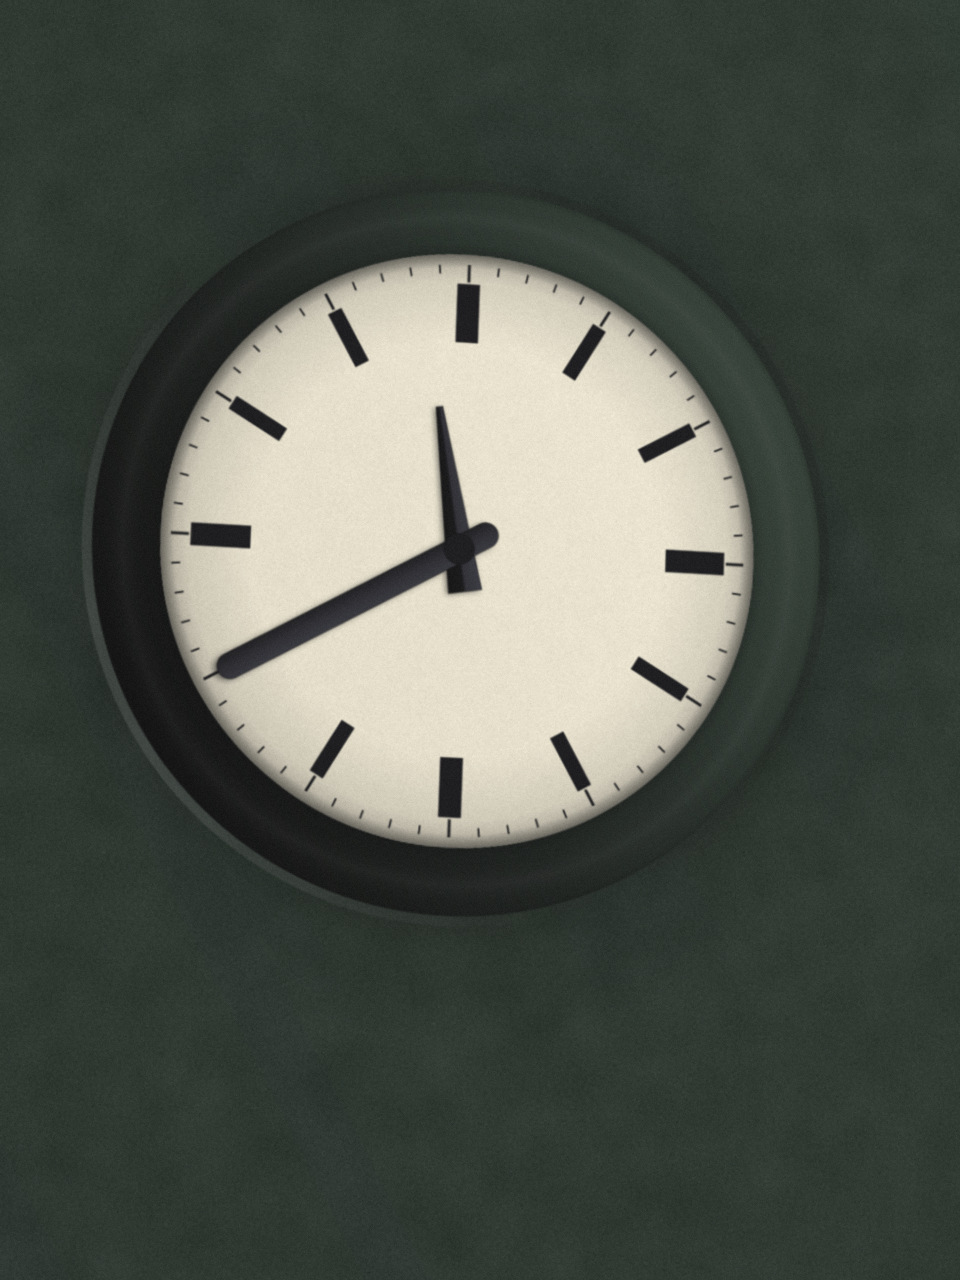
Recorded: **11:40**
